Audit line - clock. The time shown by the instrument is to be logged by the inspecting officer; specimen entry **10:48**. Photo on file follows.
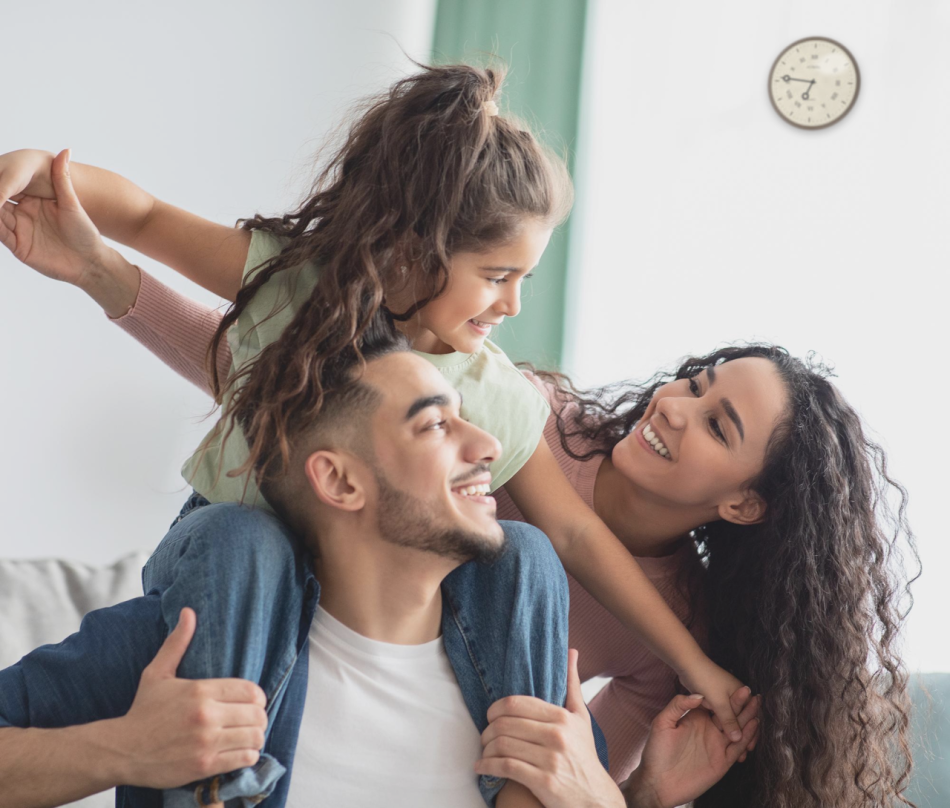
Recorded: **6:46**
